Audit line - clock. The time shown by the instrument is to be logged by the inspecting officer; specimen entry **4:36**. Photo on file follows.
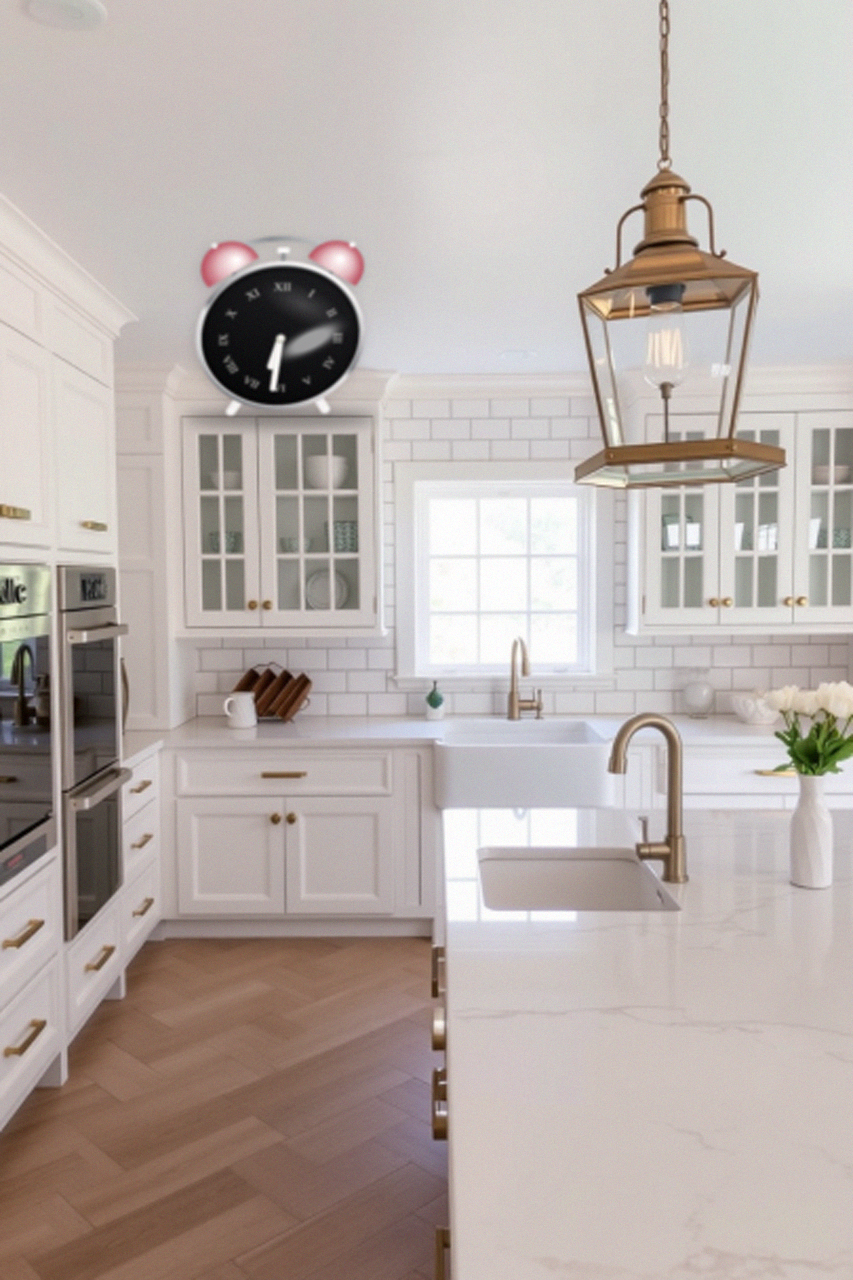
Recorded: **6:31**
